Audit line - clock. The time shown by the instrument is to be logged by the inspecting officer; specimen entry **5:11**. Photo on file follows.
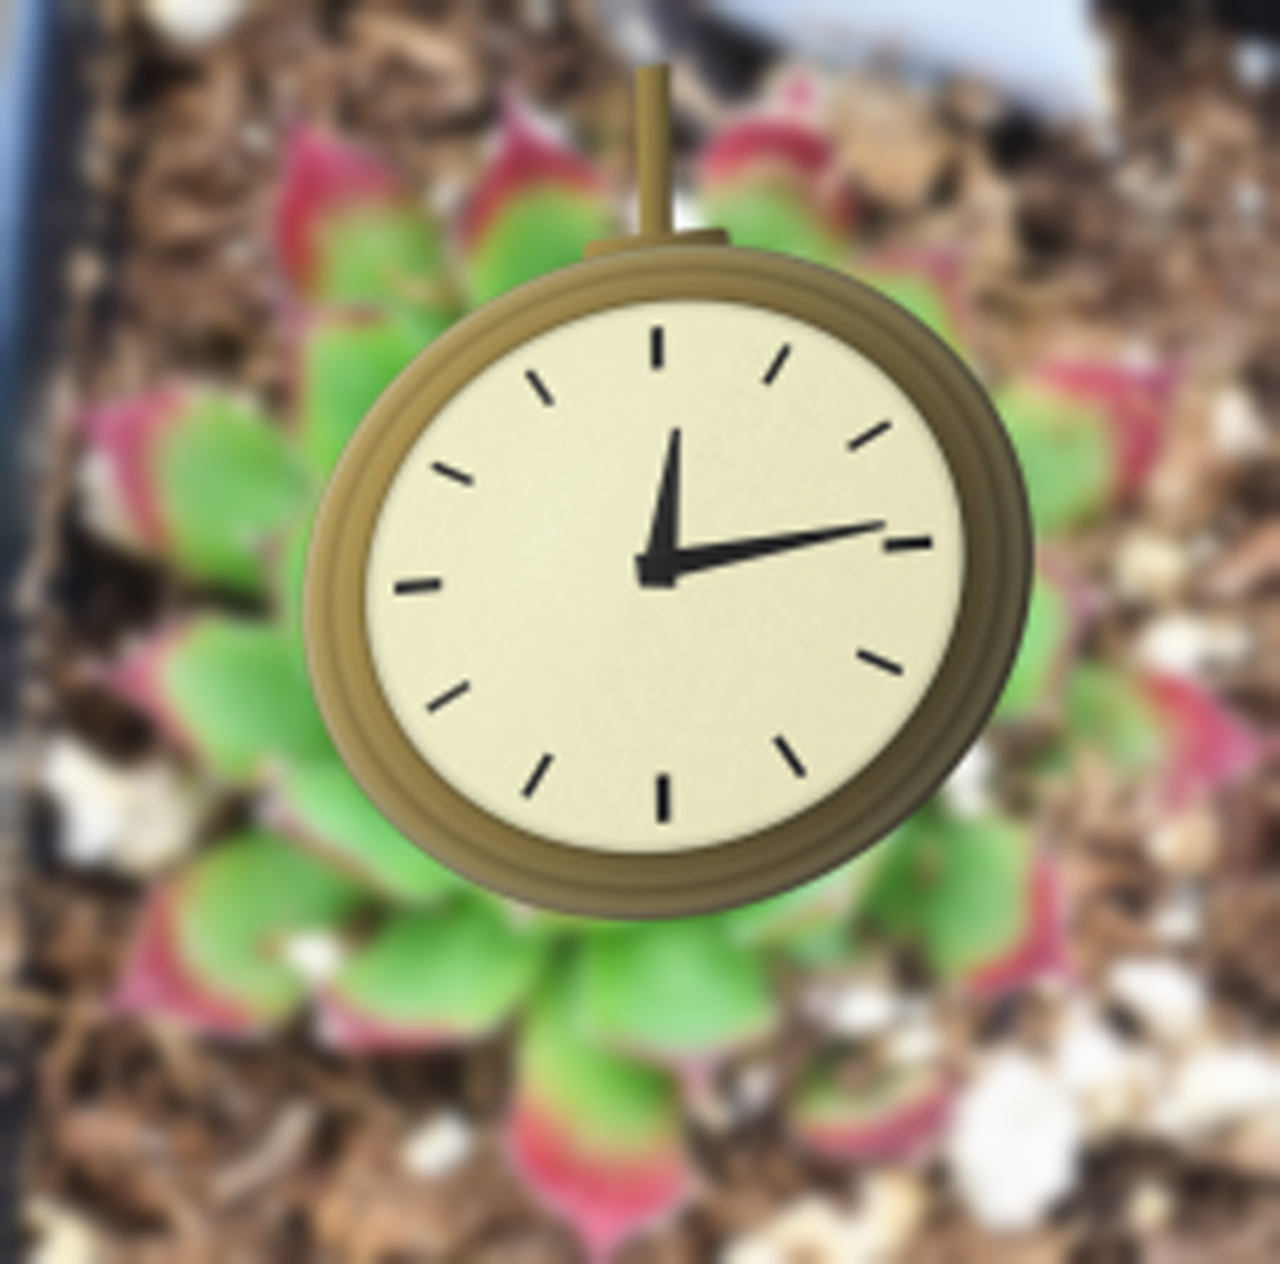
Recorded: **12:14**
